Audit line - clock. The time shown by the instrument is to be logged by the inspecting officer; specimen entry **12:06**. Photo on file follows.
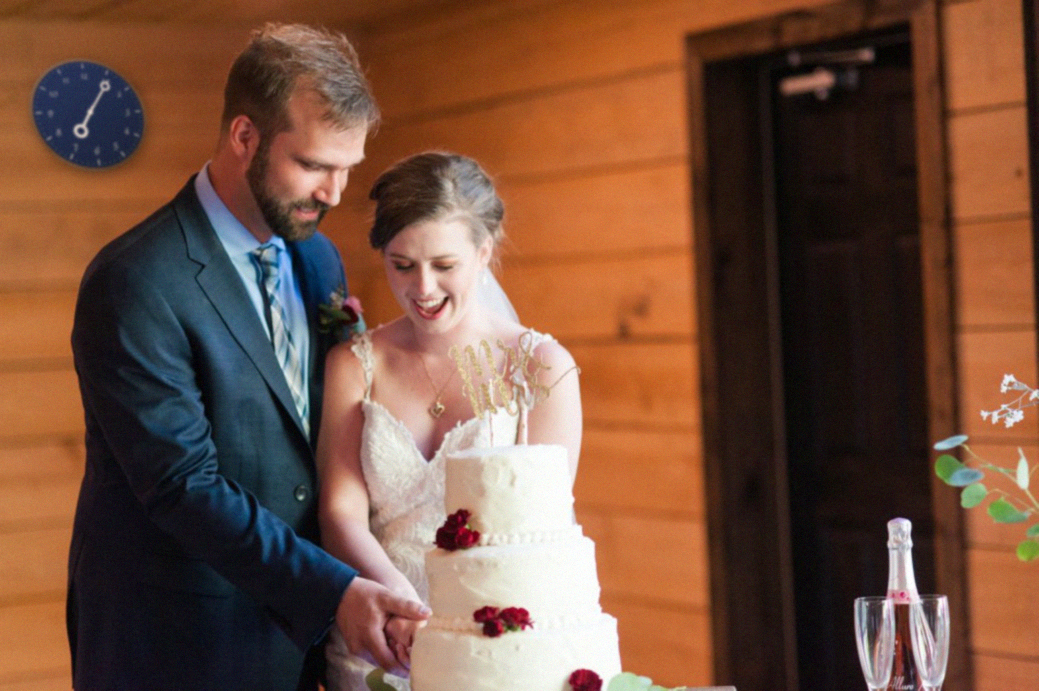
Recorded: **7:06**
